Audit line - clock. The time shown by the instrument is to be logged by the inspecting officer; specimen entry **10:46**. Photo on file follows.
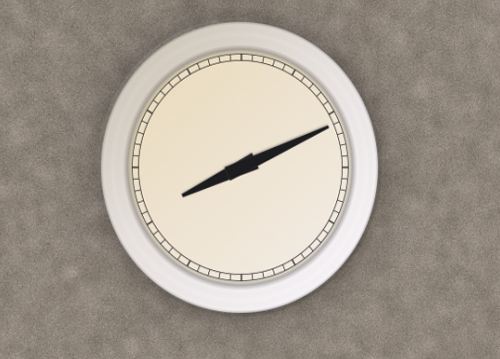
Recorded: **8:11**
